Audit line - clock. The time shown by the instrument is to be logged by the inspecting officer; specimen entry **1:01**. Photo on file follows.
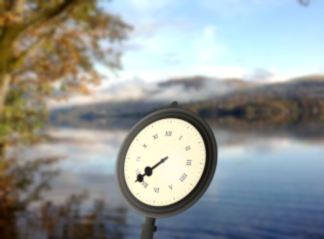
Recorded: **7:38**
